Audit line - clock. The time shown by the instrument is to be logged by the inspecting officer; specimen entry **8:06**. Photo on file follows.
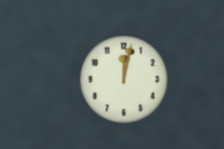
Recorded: **12:02**
